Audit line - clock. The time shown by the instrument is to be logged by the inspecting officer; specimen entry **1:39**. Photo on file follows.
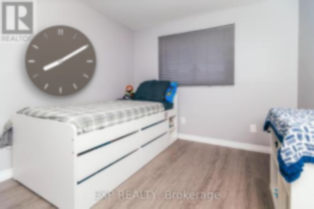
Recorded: **8:10**
